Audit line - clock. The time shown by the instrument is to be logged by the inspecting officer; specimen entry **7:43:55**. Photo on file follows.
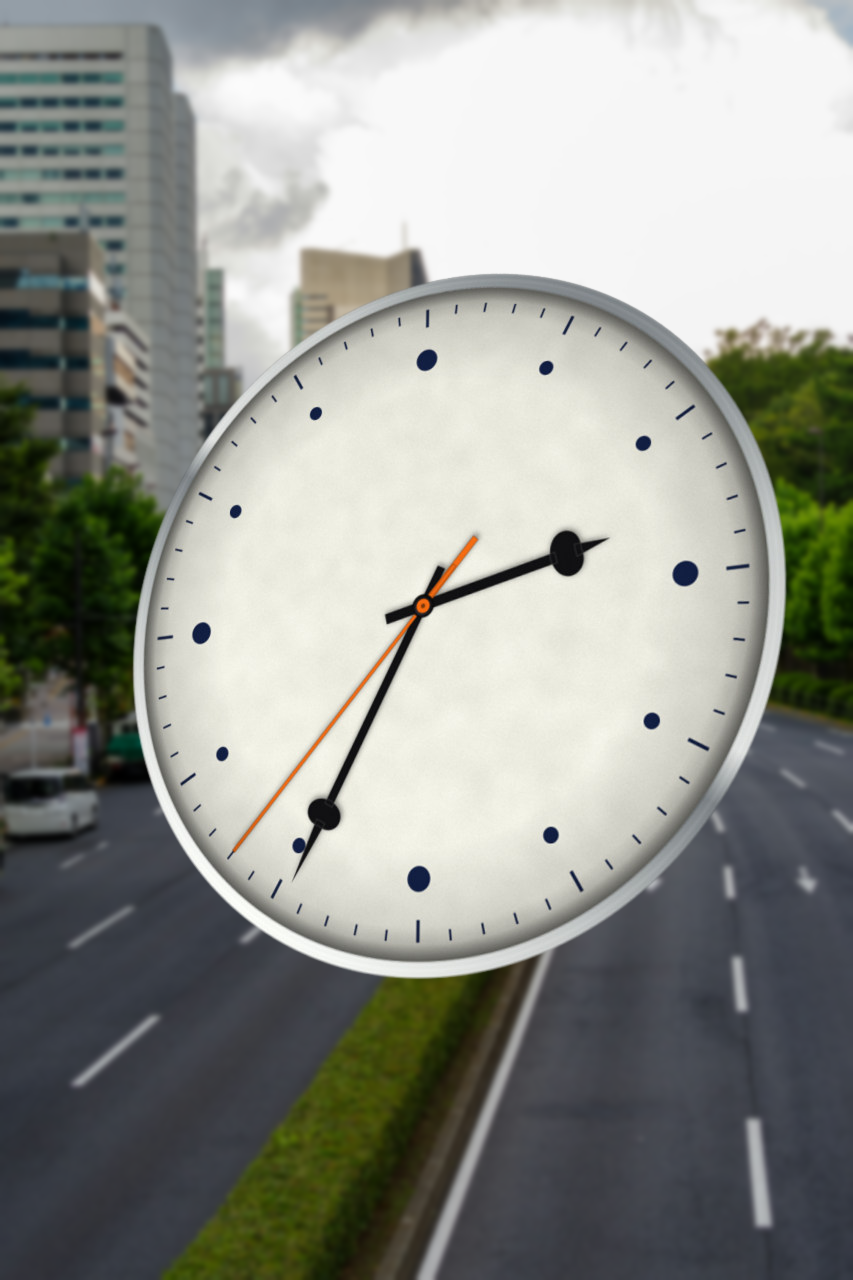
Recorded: **2:34:37**
